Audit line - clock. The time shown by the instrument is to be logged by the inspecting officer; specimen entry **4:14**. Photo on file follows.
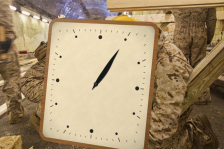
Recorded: **1:05**
